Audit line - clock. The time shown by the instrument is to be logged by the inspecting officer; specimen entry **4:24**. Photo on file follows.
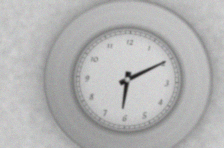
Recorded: **6:10**
